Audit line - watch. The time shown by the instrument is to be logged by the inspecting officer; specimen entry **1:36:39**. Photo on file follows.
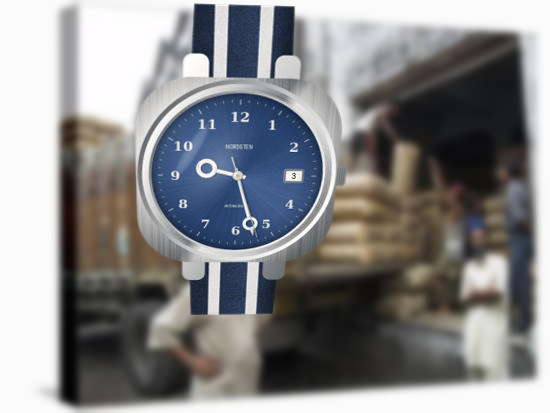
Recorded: **9:27:27**
